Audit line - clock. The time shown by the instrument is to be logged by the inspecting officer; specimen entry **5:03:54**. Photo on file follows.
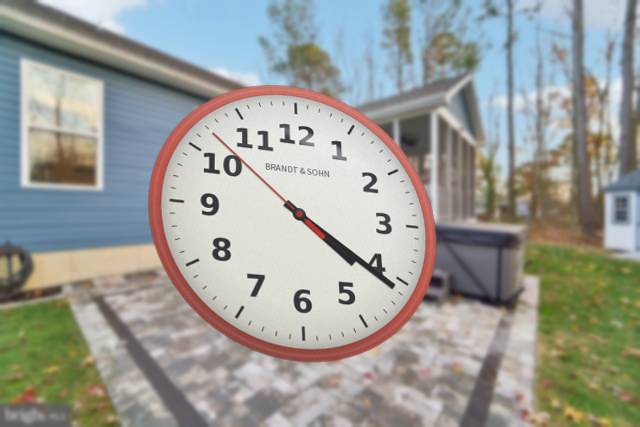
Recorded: **4:20:52**
